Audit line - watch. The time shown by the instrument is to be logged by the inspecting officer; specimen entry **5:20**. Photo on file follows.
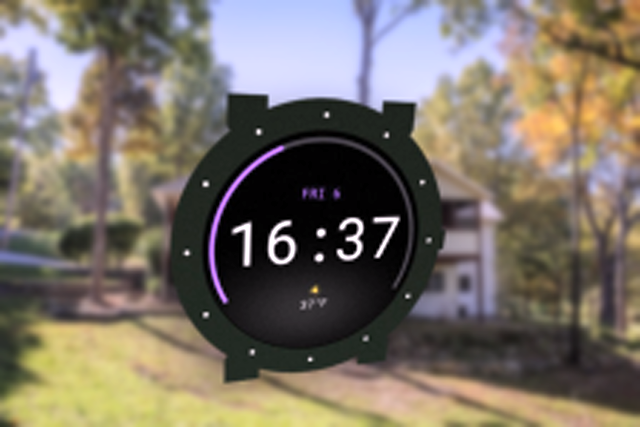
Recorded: **16:37**
